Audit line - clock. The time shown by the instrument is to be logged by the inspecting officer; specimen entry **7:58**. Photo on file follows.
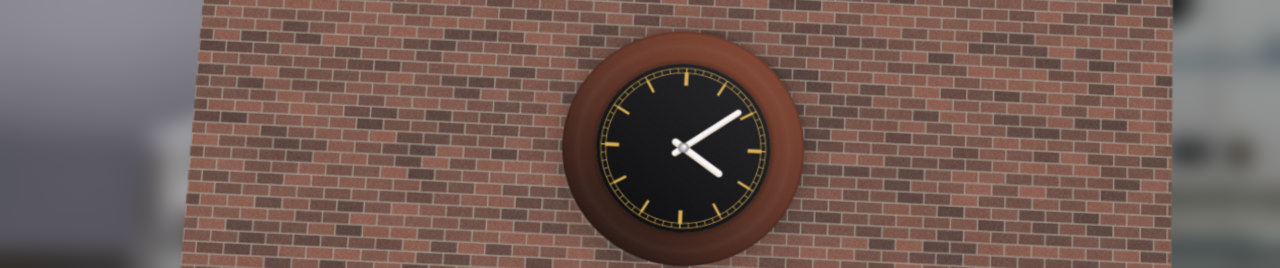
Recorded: **4:09**
